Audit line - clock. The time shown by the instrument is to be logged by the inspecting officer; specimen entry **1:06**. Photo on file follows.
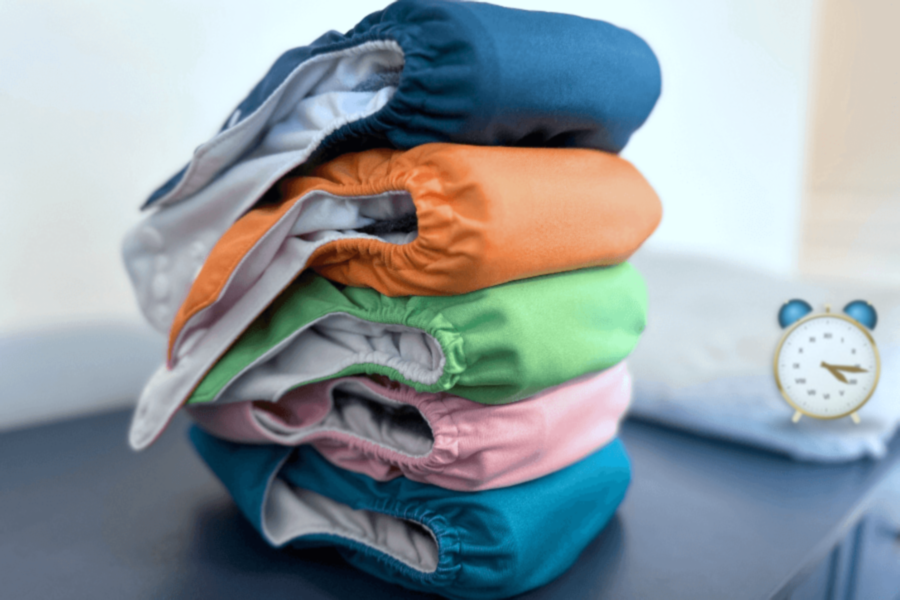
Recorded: **4:16**
